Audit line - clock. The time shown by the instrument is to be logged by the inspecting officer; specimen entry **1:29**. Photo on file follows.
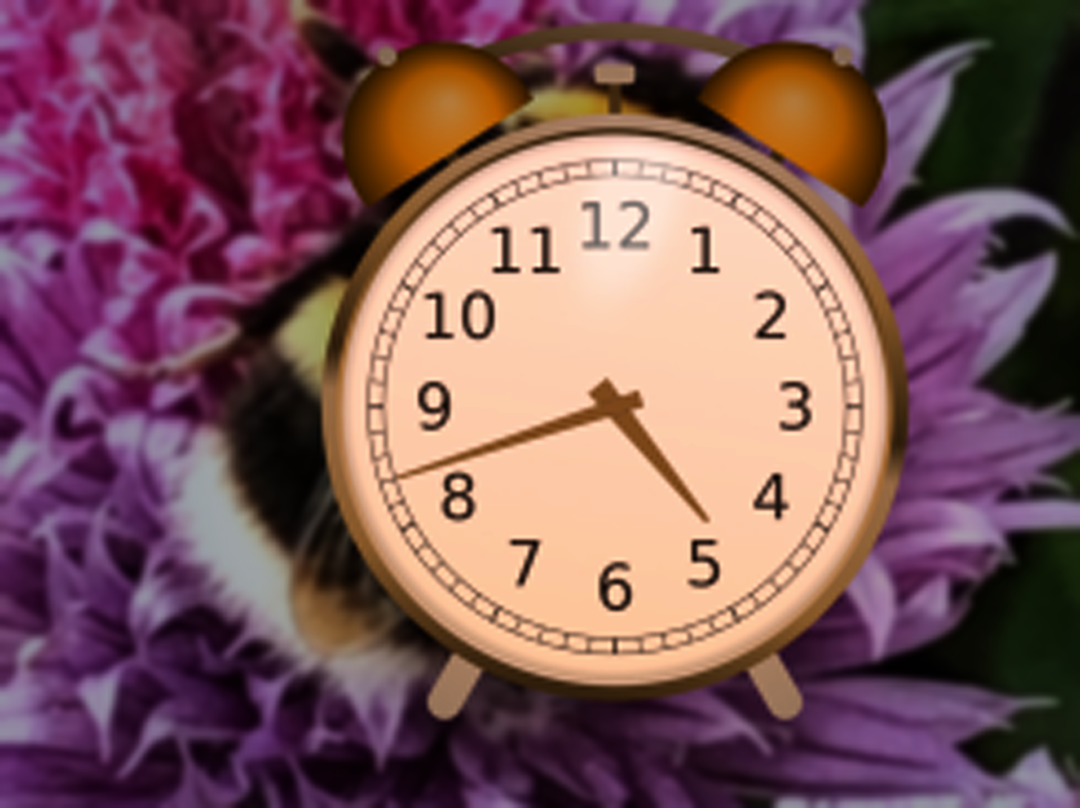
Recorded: **4:42**
